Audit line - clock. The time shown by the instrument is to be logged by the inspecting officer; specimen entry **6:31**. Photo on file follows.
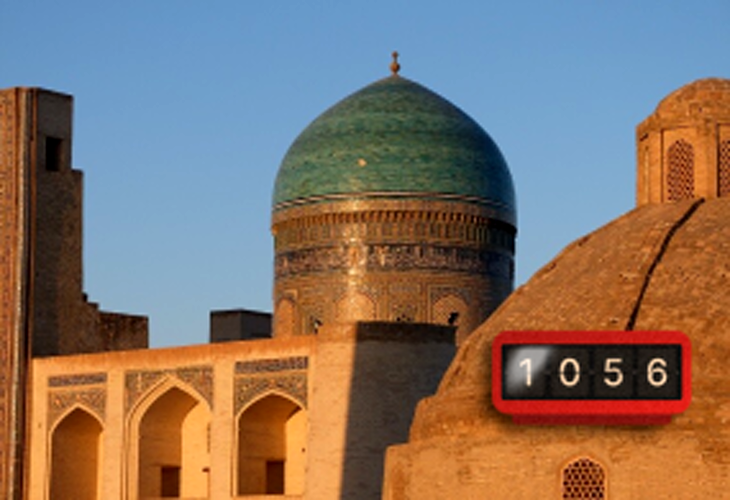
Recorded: **10:56**
